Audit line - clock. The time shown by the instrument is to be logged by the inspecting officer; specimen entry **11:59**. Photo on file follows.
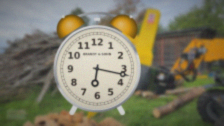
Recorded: **6:17**
